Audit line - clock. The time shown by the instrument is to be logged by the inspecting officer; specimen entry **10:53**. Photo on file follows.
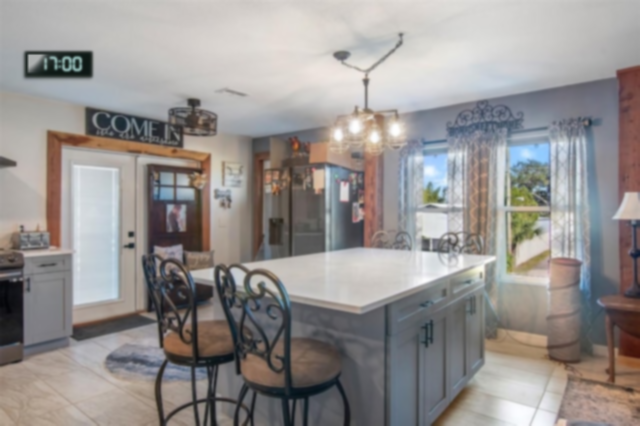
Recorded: **17:00**
